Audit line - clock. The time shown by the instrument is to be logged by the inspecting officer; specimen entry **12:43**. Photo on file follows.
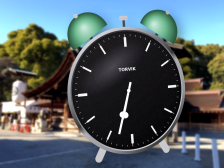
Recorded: **6:33**
